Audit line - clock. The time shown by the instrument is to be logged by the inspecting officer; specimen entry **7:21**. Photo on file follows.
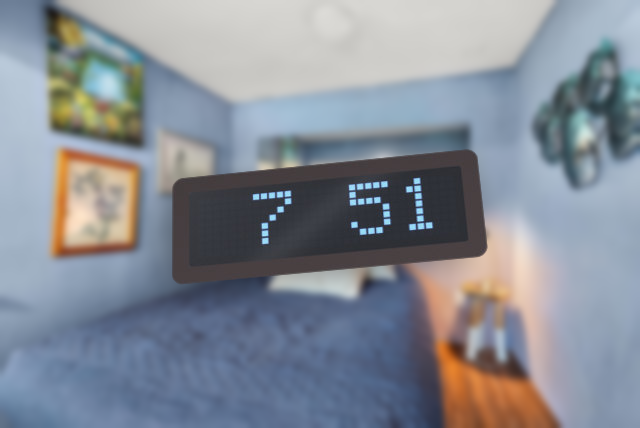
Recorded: **7:51**
